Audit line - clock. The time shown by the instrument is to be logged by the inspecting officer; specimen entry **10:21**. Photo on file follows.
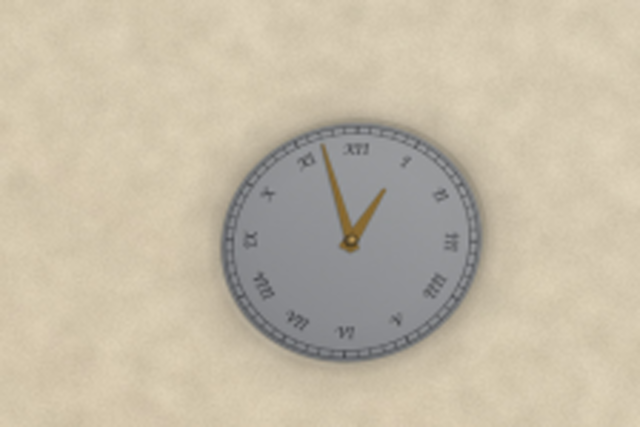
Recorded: **12:57**
